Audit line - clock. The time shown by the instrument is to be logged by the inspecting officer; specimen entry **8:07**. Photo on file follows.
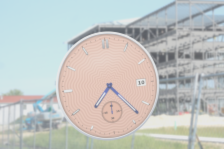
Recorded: **7:23**
